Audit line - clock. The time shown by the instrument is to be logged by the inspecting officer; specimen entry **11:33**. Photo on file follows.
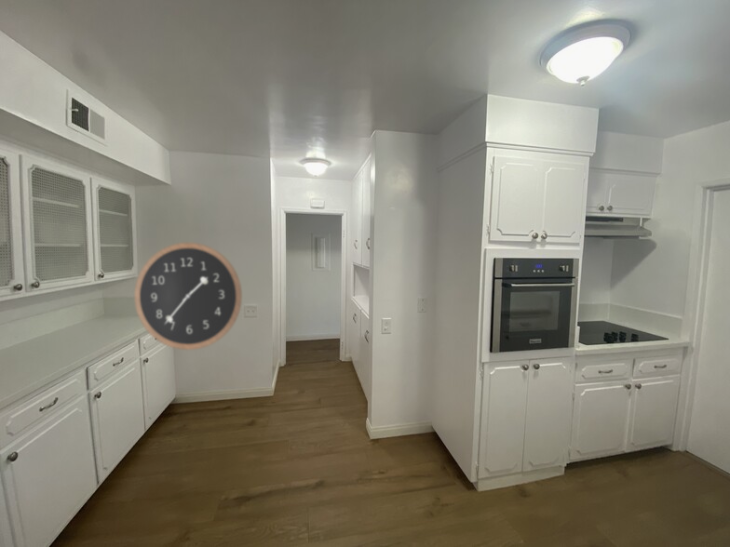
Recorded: **1:37**
